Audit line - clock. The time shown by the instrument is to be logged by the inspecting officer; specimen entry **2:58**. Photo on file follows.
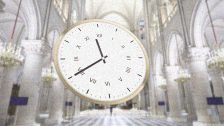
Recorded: **11:40**
